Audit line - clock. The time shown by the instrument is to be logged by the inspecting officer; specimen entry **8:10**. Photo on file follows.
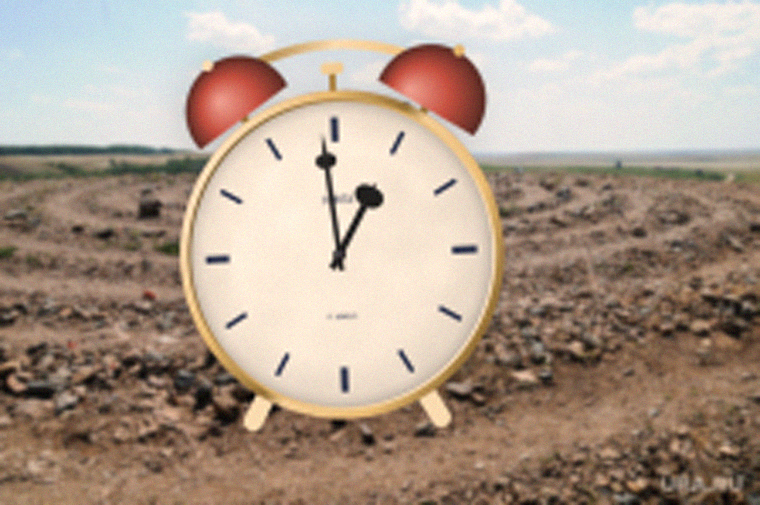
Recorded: **12:59**
